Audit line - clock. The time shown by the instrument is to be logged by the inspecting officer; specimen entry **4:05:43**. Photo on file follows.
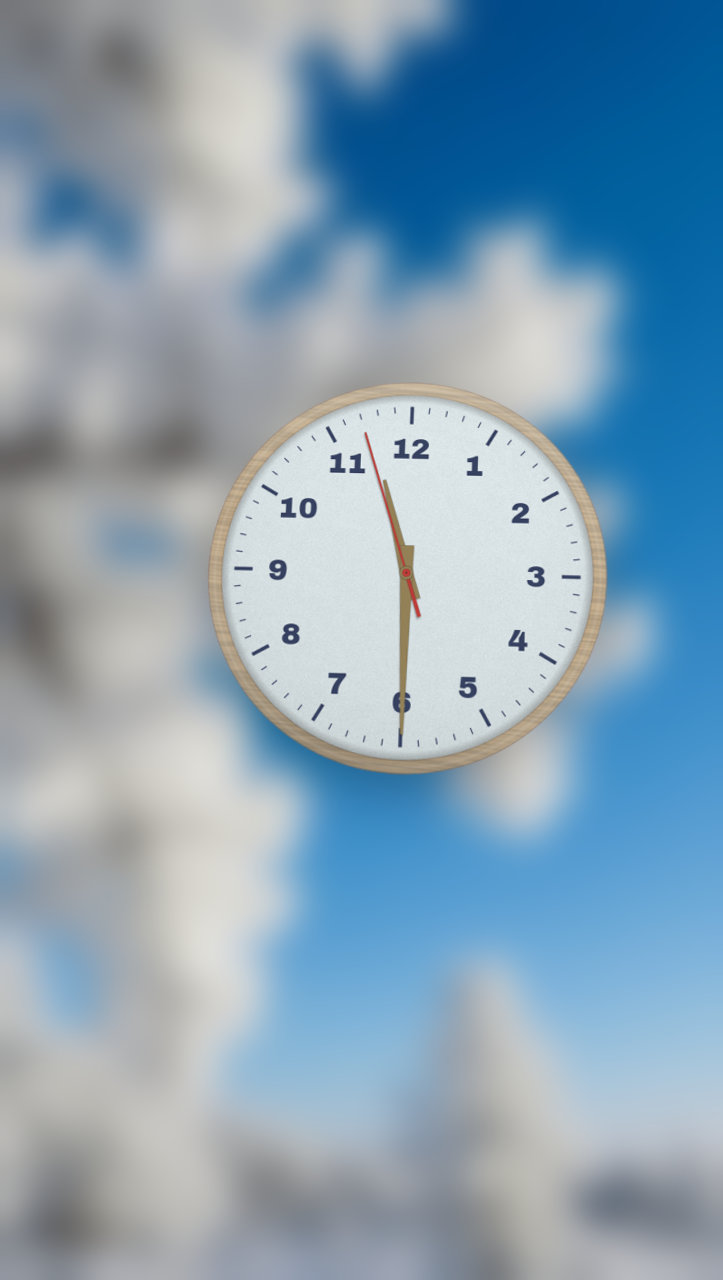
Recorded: **11:29:57**
